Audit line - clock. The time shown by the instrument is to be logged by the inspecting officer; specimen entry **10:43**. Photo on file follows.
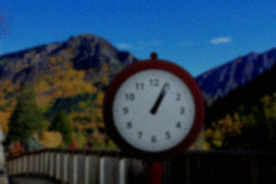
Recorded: **1:04**
